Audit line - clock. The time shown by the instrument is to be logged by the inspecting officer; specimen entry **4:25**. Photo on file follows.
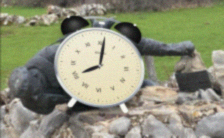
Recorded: **8:01**
